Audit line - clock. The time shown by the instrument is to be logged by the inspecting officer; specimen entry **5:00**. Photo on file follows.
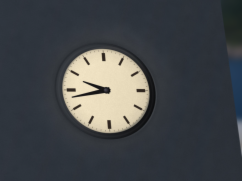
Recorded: **9:43**
